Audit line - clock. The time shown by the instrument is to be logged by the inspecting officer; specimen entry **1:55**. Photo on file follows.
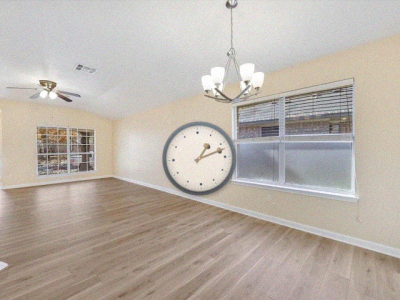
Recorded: **1:12**
